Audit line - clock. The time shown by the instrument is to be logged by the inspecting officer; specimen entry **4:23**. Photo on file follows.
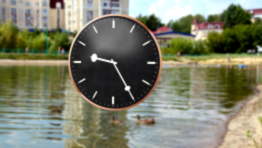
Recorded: **9:25**
